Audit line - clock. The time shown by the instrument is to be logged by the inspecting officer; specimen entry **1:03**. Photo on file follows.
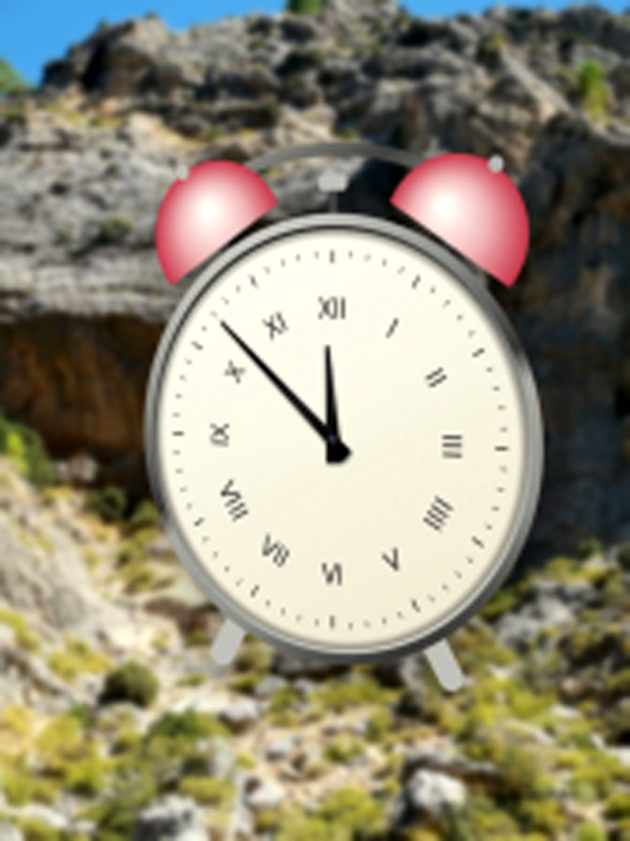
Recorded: **11:52**
